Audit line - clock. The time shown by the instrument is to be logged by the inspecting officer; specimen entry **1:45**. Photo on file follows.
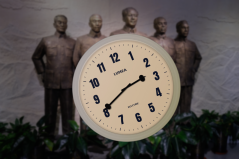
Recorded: **2:41**
